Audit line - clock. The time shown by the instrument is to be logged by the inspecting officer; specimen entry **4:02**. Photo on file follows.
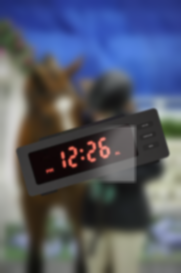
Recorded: **12:26**
